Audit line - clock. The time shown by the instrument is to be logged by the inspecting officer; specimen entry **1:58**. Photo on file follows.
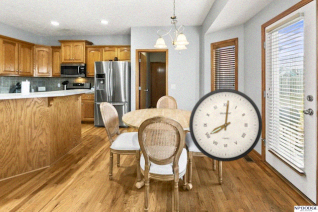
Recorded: **8:01**
